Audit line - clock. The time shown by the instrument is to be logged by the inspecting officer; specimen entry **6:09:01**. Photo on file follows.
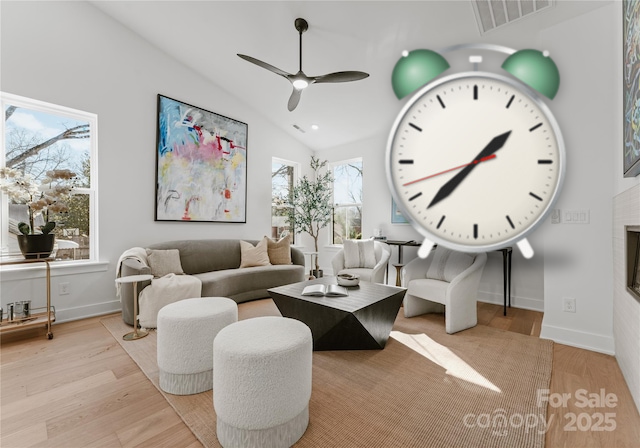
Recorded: **1:37:42**
